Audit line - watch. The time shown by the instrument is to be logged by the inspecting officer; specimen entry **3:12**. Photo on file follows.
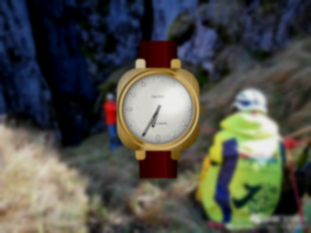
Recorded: **6:35**
